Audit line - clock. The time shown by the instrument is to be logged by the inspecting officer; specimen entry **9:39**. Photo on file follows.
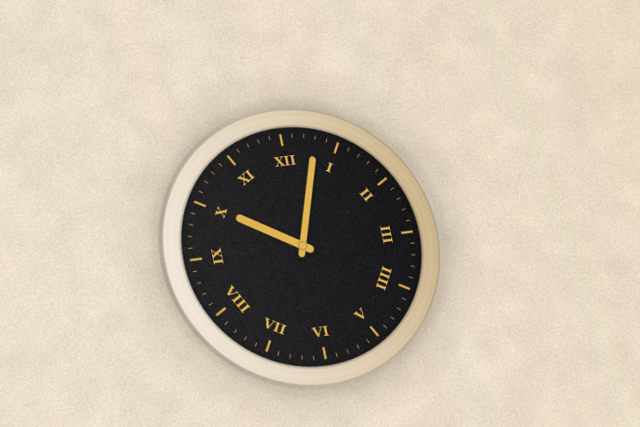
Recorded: **10:03**
